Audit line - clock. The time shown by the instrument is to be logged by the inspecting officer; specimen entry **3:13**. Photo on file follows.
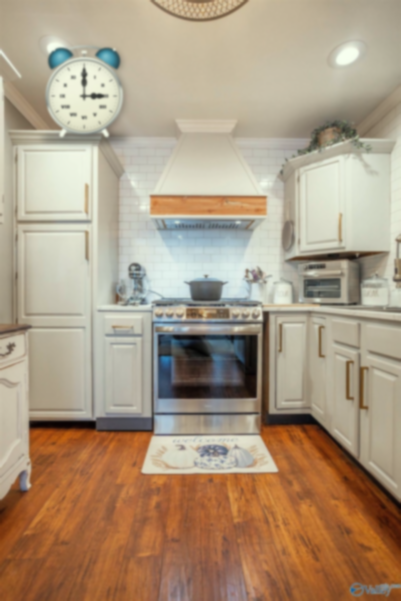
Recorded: **3:00**
